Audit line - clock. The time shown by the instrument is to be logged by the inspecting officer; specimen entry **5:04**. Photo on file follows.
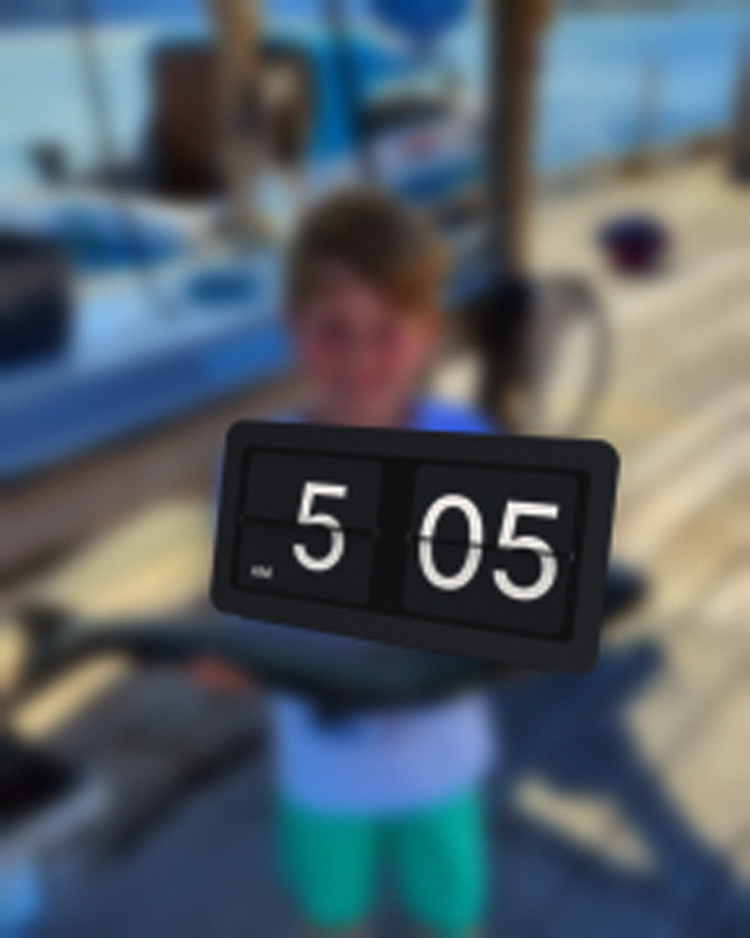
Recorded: **5:05**
